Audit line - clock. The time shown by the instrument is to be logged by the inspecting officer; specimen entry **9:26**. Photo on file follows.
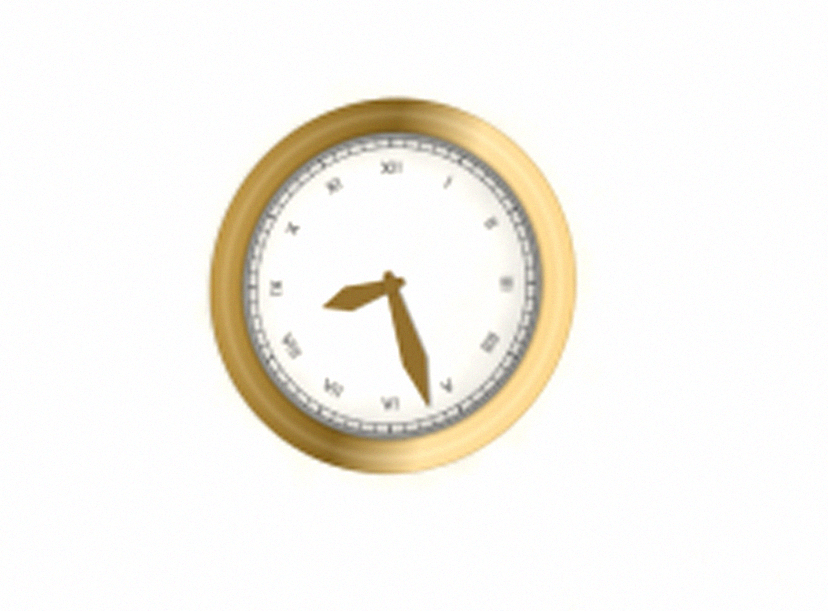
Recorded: **8:27**
